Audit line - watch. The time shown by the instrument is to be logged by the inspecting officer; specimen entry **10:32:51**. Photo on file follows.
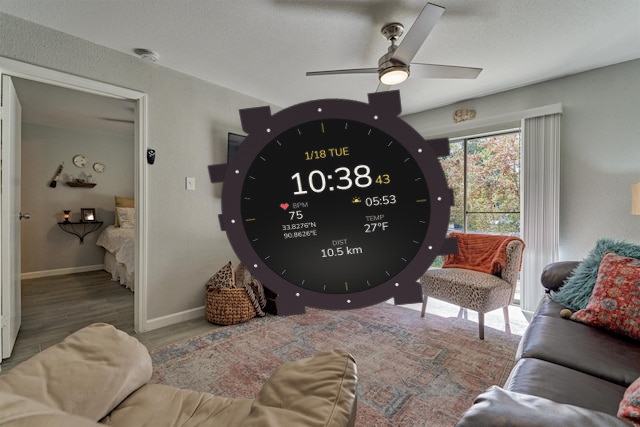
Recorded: **10:38:43**
